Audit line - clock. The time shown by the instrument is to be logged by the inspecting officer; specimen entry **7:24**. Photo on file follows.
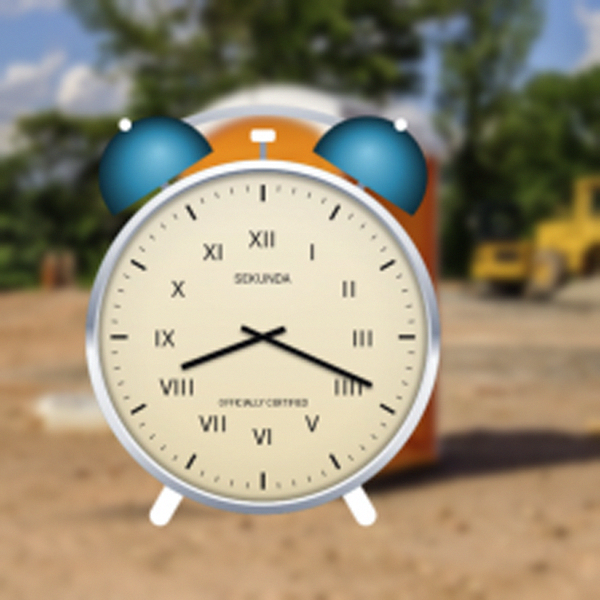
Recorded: **8:19**
